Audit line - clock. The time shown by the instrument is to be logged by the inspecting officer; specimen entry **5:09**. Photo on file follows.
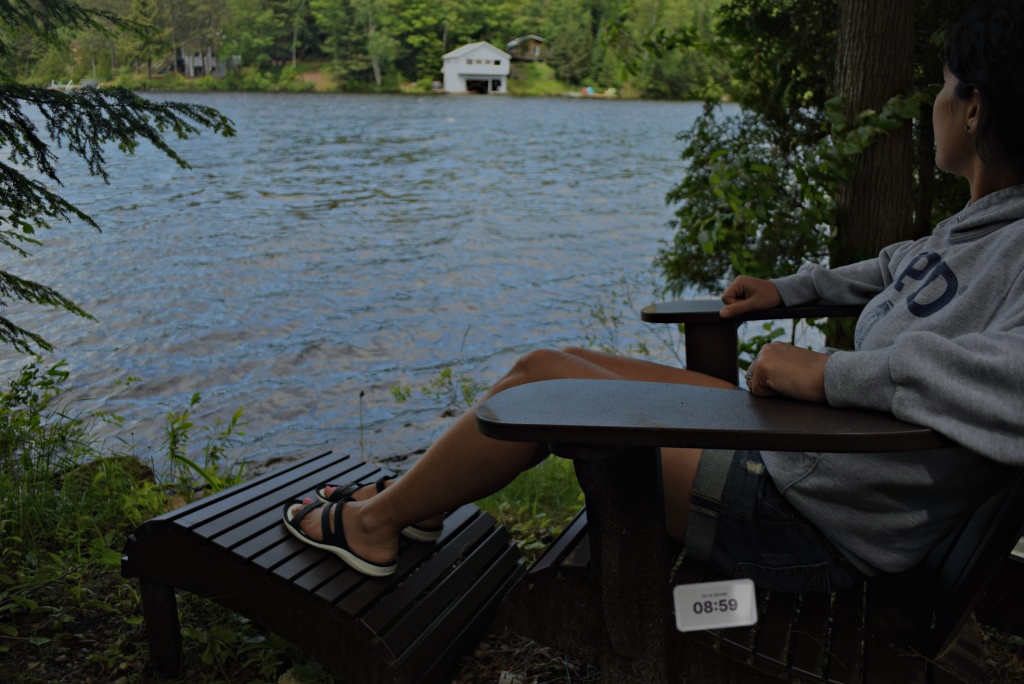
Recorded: **8:59**
